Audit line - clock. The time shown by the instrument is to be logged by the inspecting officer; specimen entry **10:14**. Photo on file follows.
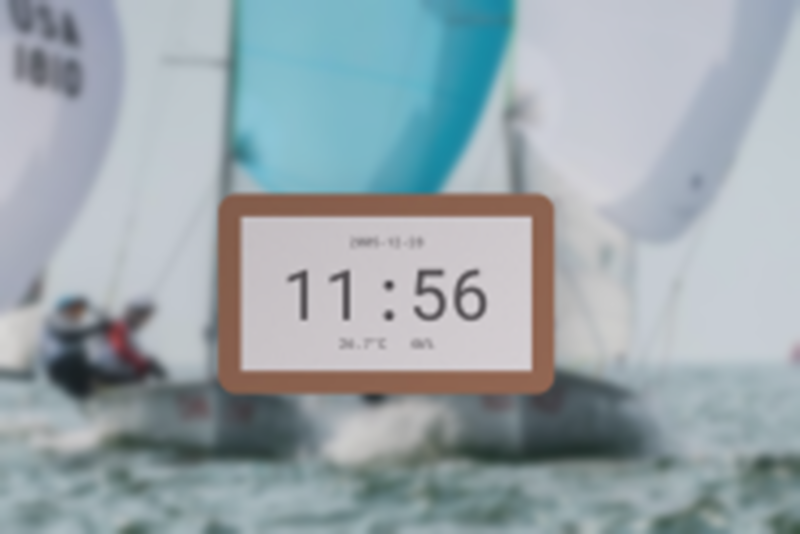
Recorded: **11:56**
